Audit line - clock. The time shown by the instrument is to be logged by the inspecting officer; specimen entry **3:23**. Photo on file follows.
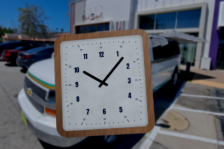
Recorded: **10:07**
